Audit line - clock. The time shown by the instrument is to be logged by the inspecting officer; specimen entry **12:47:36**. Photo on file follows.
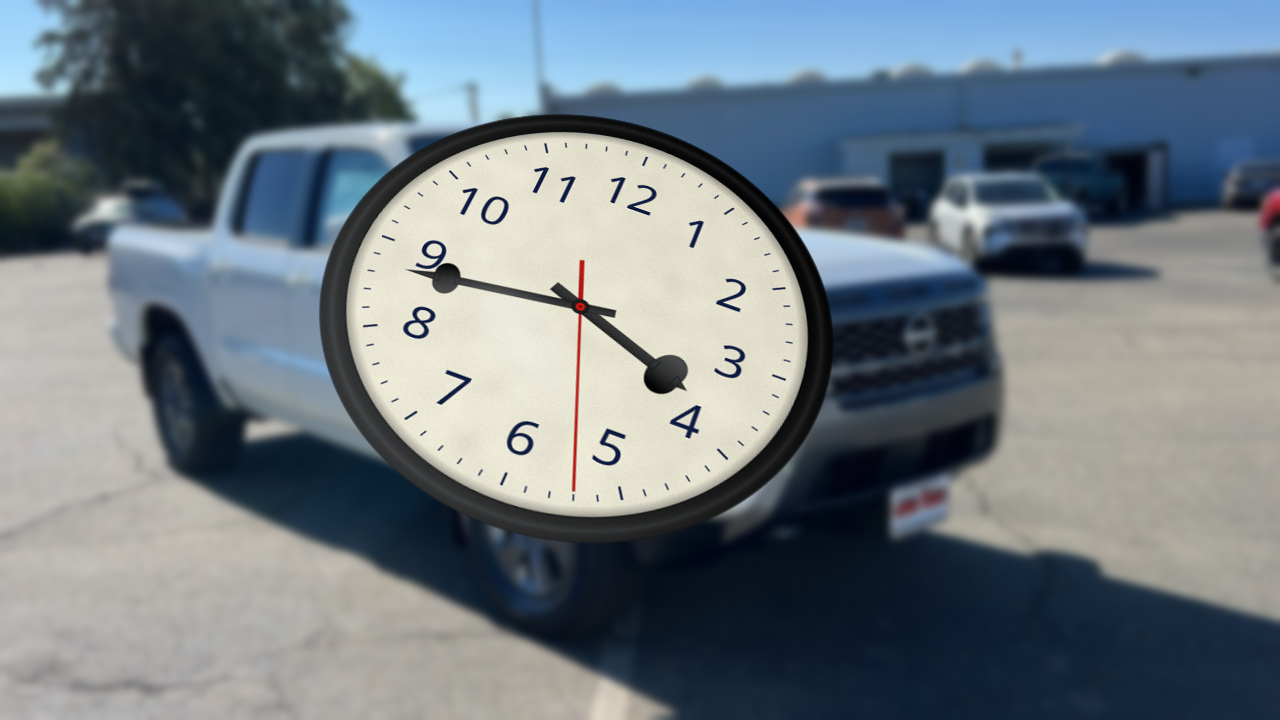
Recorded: **3:43:27**
